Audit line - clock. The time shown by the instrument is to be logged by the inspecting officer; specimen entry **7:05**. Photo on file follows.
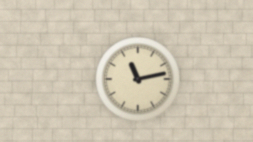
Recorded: **11:13**
